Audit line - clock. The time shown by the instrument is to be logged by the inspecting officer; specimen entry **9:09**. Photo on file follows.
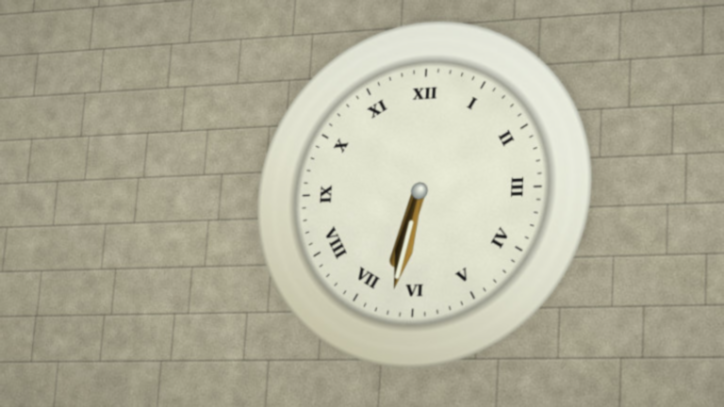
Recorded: **6:32**
